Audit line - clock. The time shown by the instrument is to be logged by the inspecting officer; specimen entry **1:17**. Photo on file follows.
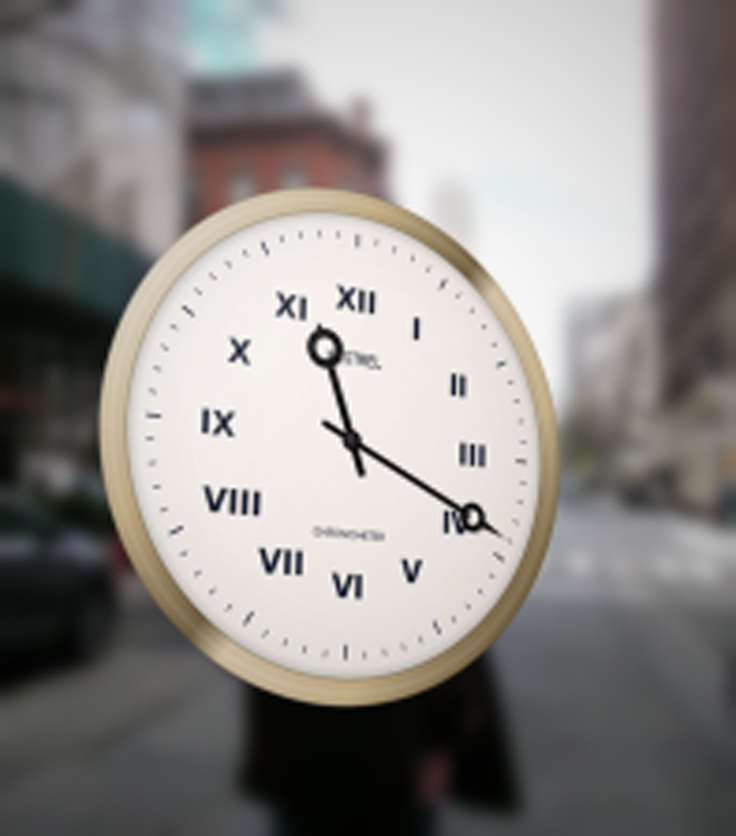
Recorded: **11:19**
